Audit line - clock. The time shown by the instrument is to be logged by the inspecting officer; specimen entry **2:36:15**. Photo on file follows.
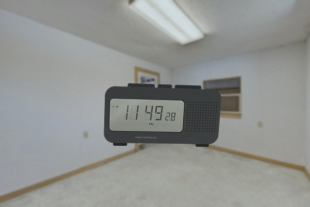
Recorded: **11:49:28**
